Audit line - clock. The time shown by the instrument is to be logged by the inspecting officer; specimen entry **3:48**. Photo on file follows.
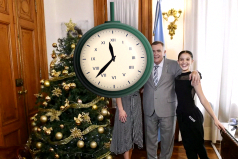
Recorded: **11:37**
